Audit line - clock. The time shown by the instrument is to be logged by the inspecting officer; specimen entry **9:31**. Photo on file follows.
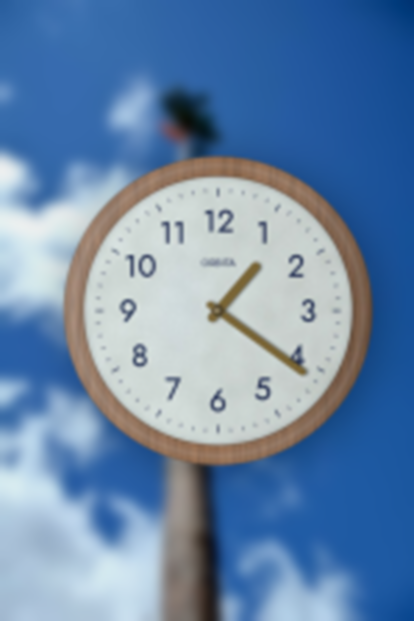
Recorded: **1:21**
